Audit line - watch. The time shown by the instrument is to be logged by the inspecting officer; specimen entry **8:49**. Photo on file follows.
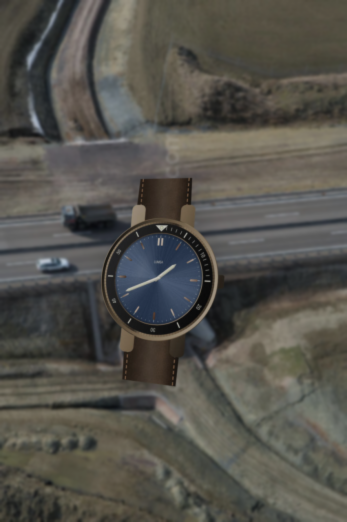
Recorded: **1:41**
